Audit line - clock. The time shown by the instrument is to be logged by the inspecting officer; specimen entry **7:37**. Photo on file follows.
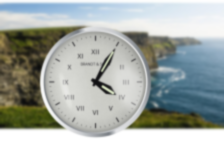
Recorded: **4:05**
